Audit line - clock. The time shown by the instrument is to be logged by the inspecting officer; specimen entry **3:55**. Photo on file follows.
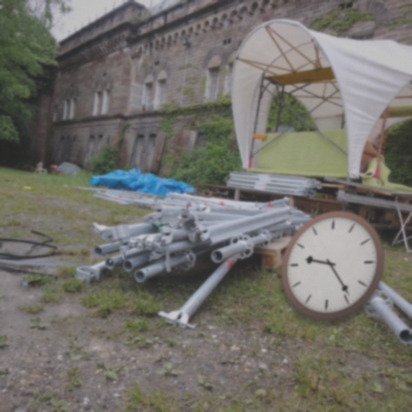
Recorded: **9:24**
